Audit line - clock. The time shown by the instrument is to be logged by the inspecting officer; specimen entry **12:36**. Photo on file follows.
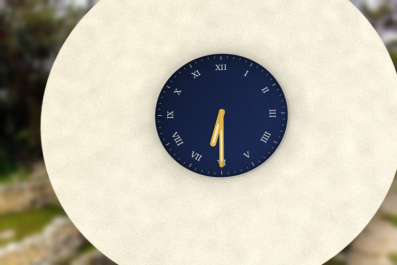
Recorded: **6:30**
